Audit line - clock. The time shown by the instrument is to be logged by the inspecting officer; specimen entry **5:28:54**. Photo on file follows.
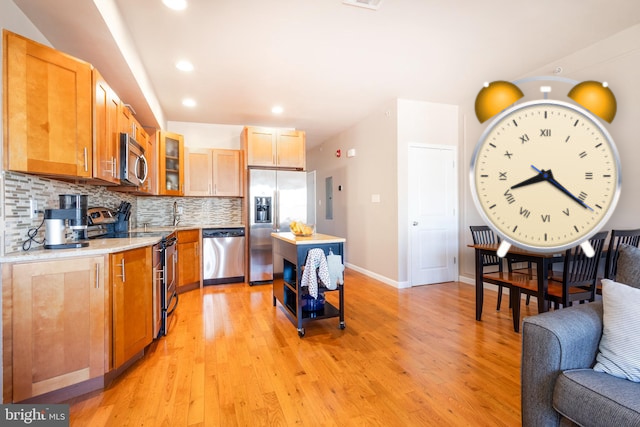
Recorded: **8:21:21**
